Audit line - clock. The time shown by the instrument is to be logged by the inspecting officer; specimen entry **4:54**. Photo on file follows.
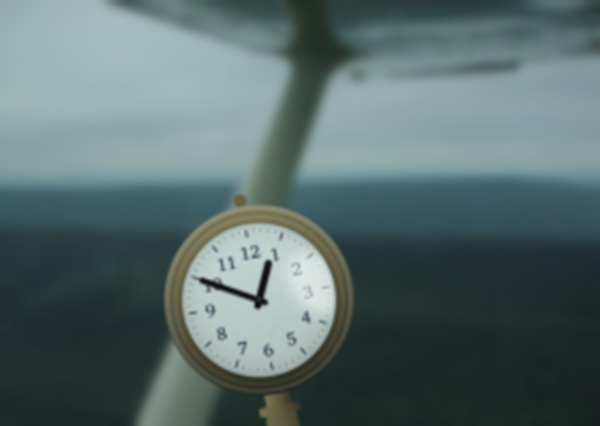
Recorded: **12:50**
